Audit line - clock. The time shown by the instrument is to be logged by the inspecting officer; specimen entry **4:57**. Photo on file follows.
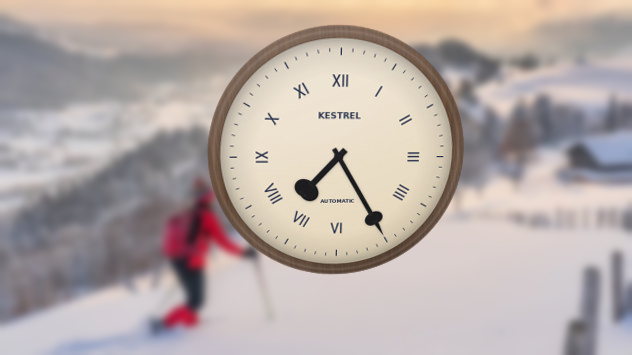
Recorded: **7:25**
